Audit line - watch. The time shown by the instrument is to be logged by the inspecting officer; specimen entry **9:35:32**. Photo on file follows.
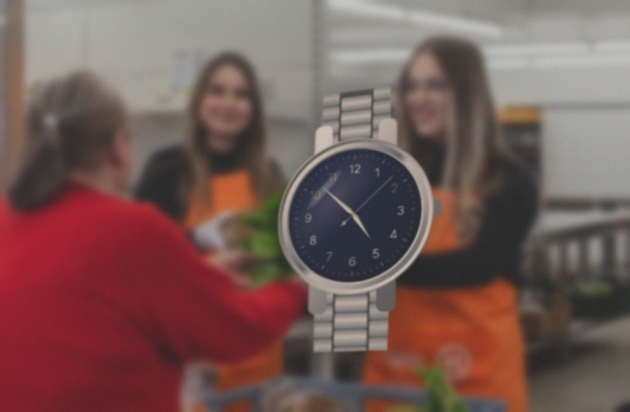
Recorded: **4:52:08**
